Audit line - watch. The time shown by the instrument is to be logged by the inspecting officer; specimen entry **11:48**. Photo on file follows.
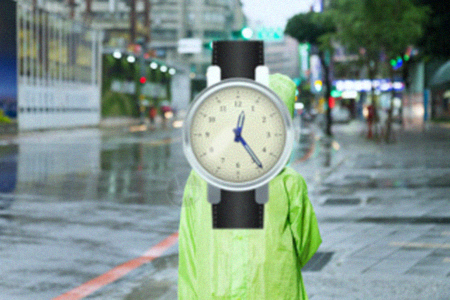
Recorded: **12:24**
